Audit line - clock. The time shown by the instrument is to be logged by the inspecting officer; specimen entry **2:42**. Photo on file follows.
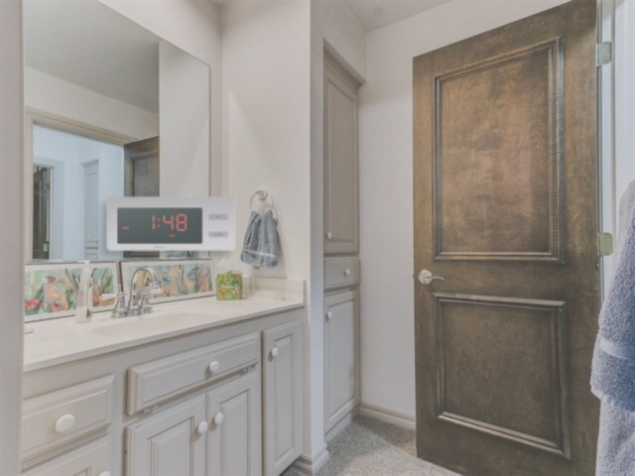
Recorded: **1:48**
